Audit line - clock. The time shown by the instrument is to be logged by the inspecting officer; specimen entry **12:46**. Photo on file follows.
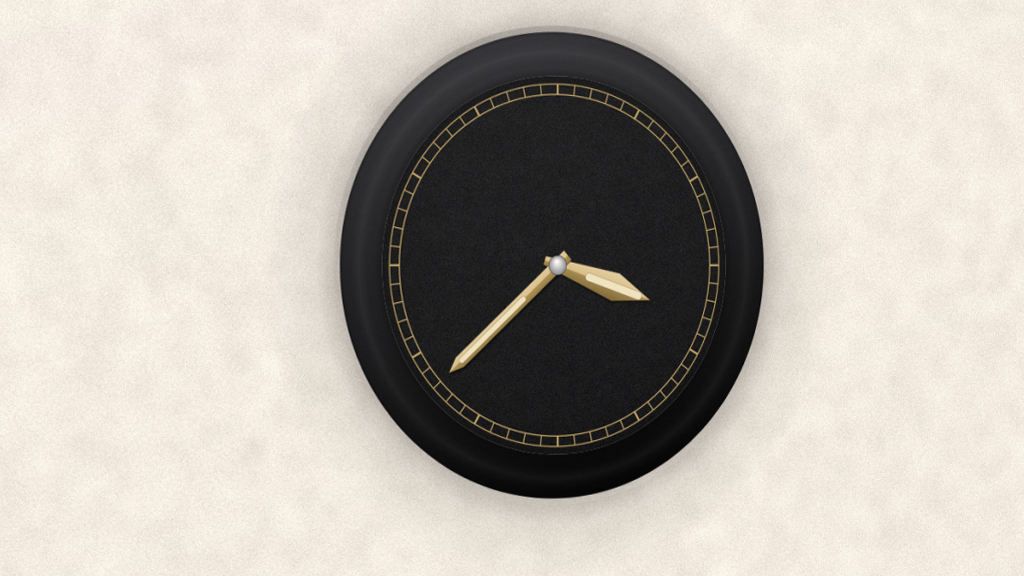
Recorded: **3:38**
